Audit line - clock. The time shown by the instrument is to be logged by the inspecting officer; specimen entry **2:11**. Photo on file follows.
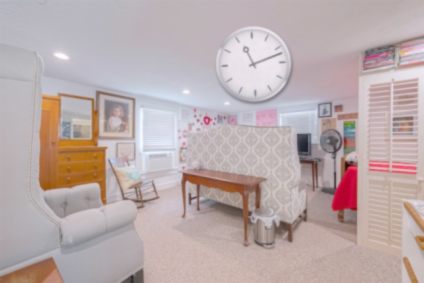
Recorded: **11:12**
